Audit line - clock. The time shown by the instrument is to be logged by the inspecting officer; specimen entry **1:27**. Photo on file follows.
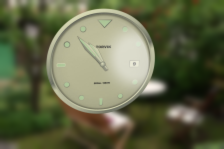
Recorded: **10:53**
